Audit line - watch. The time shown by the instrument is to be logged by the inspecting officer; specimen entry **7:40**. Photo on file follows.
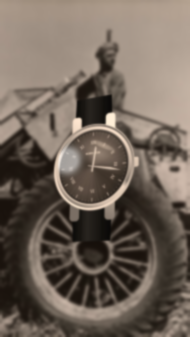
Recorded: **12:17**
